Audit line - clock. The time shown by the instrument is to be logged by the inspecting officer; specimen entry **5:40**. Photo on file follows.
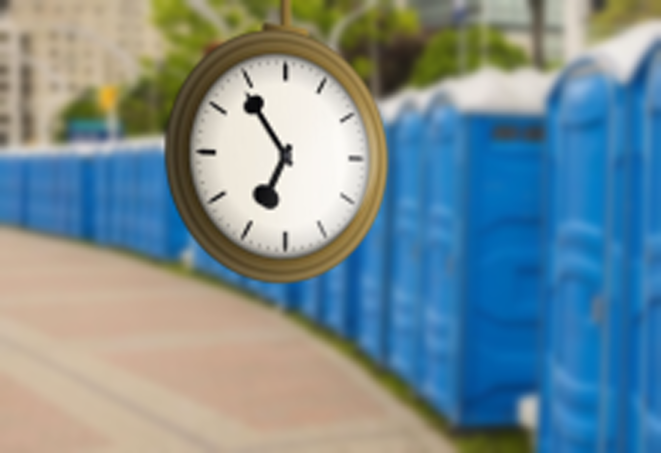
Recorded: **6:54**
